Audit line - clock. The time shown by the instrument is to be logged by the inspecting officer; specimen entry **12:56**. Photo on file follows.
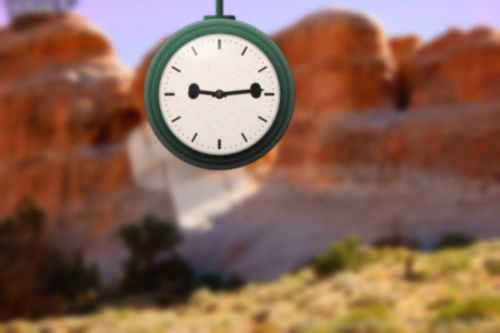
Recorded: **9:14**
